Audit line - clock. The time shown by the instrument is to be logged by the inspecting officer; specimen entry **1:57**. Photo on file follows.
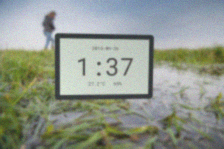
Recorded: **1:37**
